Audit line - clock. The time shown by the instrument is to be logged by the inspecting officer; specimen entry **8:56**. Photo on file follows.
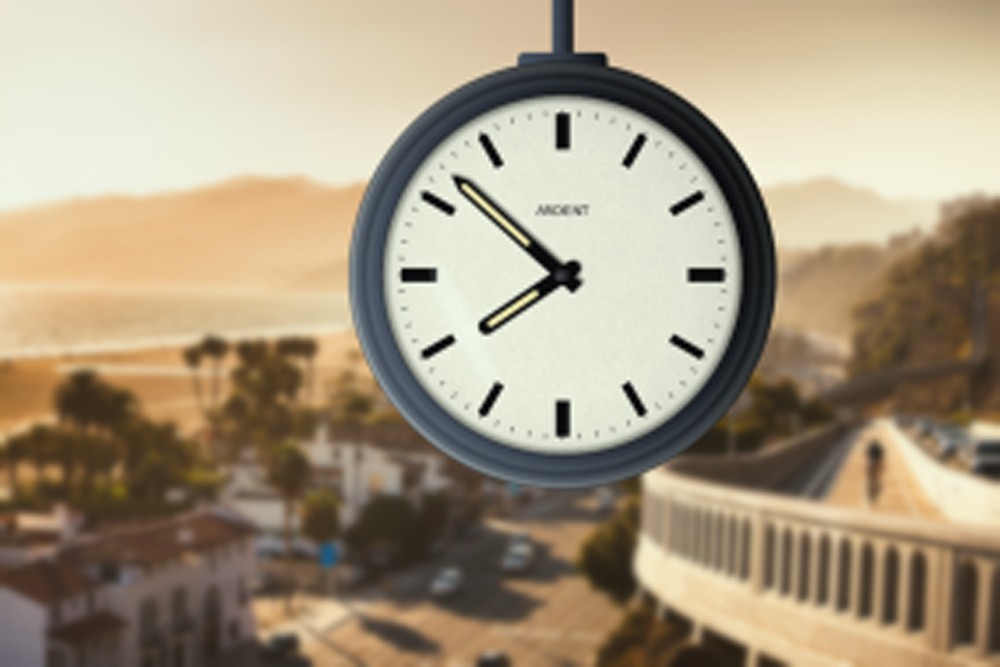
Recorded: **7:52**
